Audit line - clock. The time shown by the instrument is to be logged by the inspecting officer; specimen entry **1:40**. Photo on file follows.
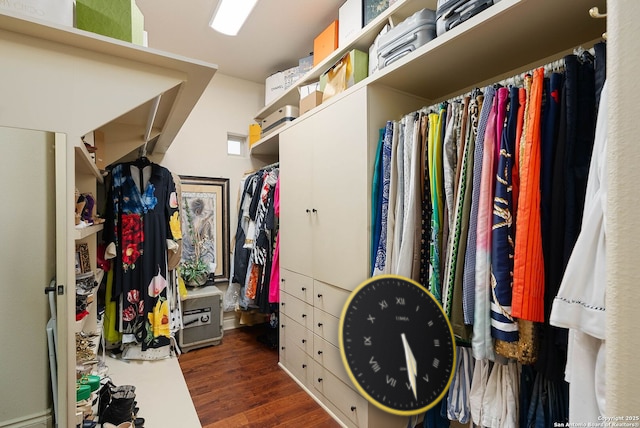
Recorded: **5:29**
